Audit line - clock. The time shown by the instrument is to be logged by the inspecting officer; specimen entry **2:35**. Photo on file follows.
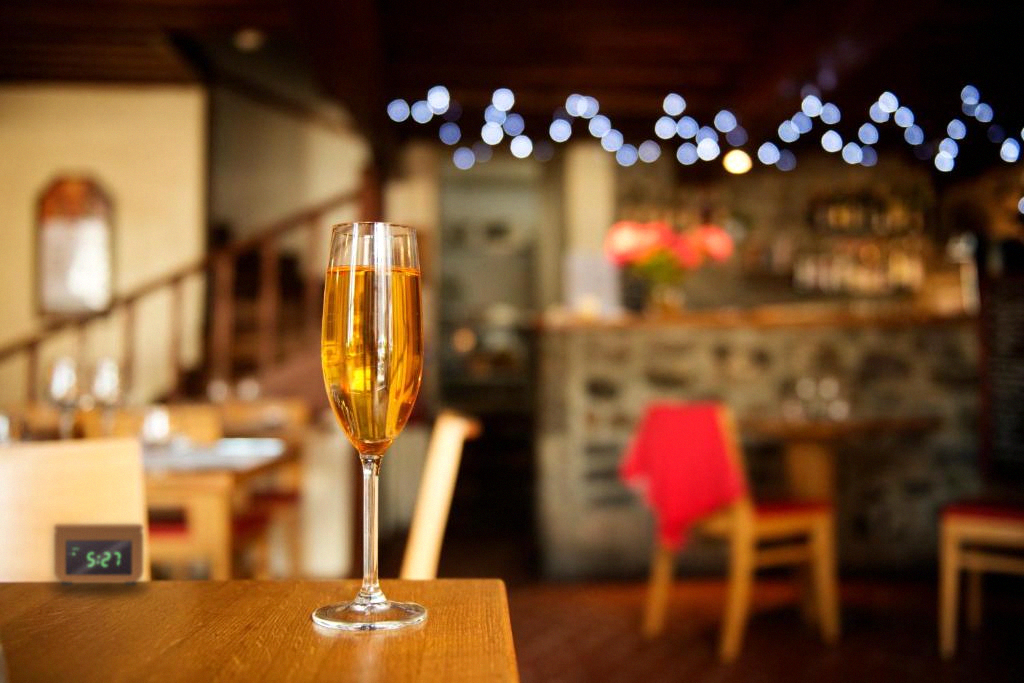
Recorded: **5:27**
